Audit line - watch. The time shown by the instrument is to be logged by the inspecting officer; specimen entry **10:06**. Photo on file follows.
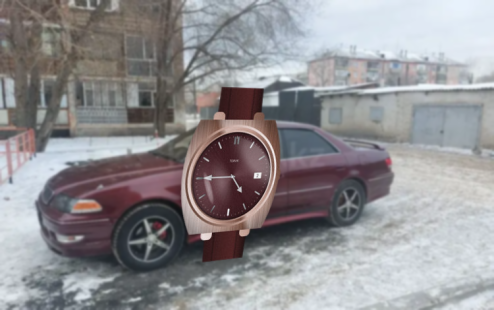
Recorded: **4:45**
